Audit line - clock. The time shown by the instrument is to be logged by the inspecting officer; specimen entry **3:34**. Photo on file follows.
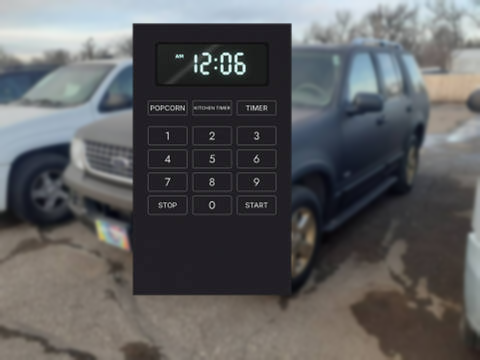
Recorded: **12:06**
